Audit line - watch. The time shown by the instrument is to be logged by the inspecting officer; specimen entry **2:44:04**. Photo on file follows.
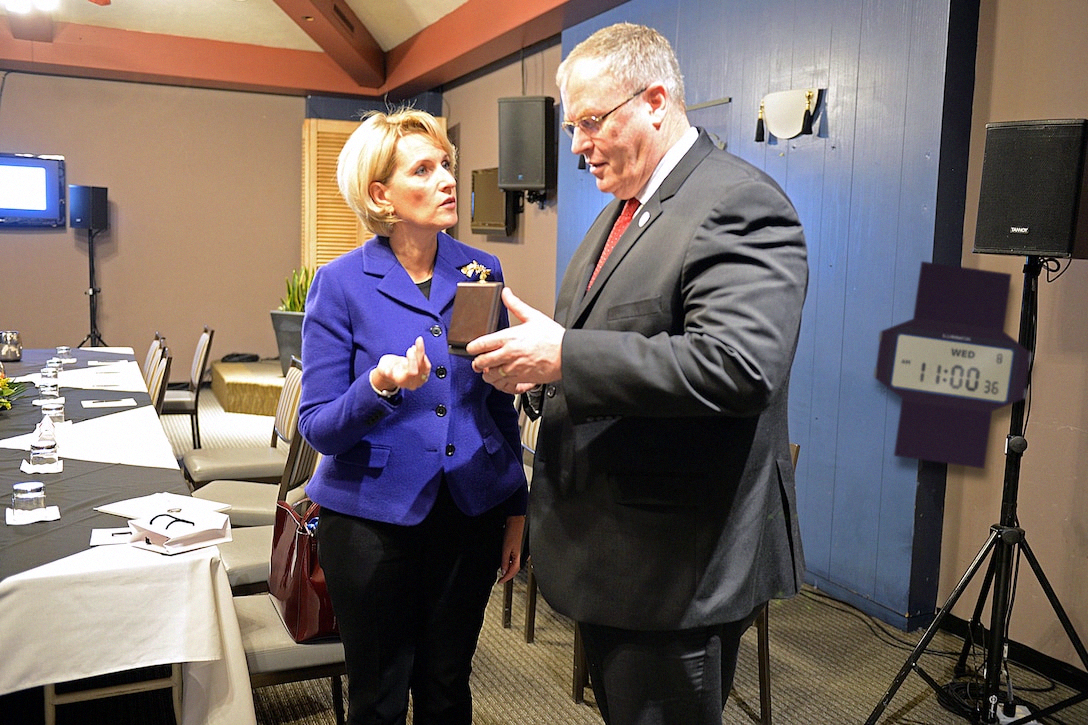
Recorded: **11:00:36**
